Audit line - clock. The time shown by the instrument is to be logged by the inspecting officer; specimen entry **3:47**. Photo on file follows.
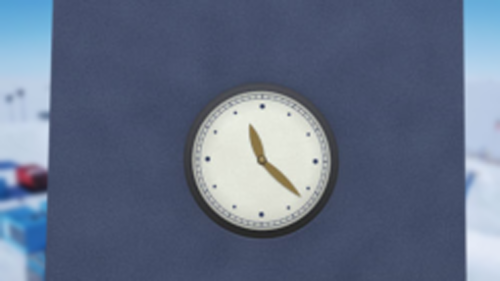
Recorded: **11:22**
